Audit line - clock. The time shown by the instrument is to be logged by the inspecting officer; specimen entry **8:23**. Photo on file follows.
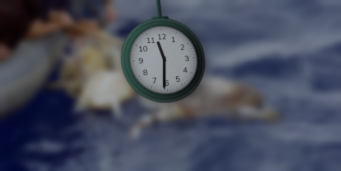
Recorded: **11:31**
